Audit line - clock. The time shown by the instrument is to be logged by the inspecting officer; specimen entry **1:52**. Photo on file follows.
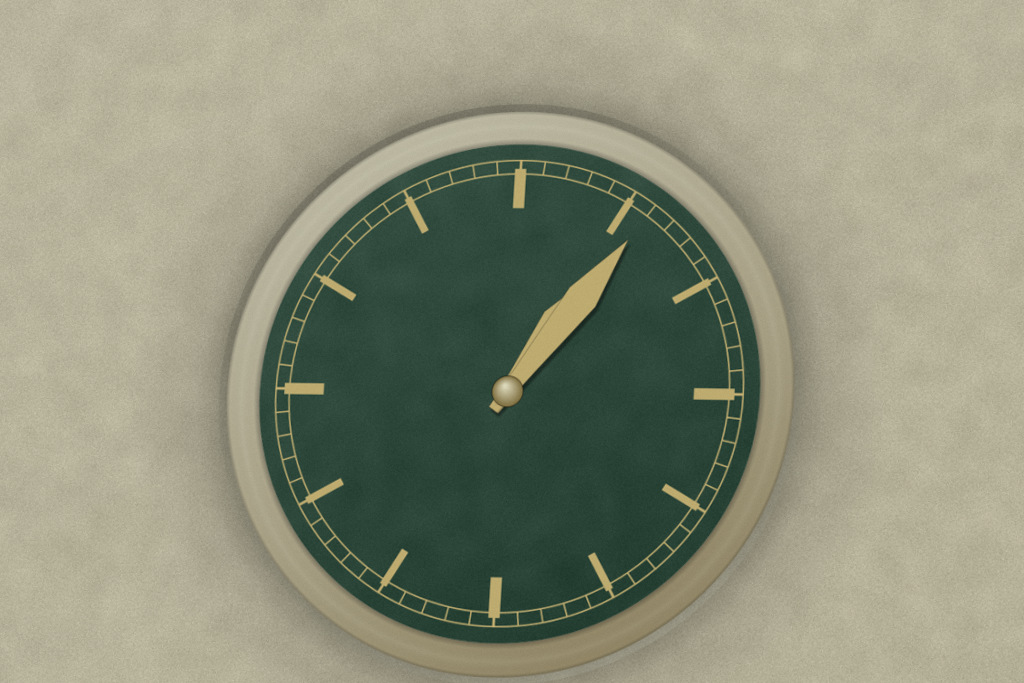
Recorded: **1:06**
